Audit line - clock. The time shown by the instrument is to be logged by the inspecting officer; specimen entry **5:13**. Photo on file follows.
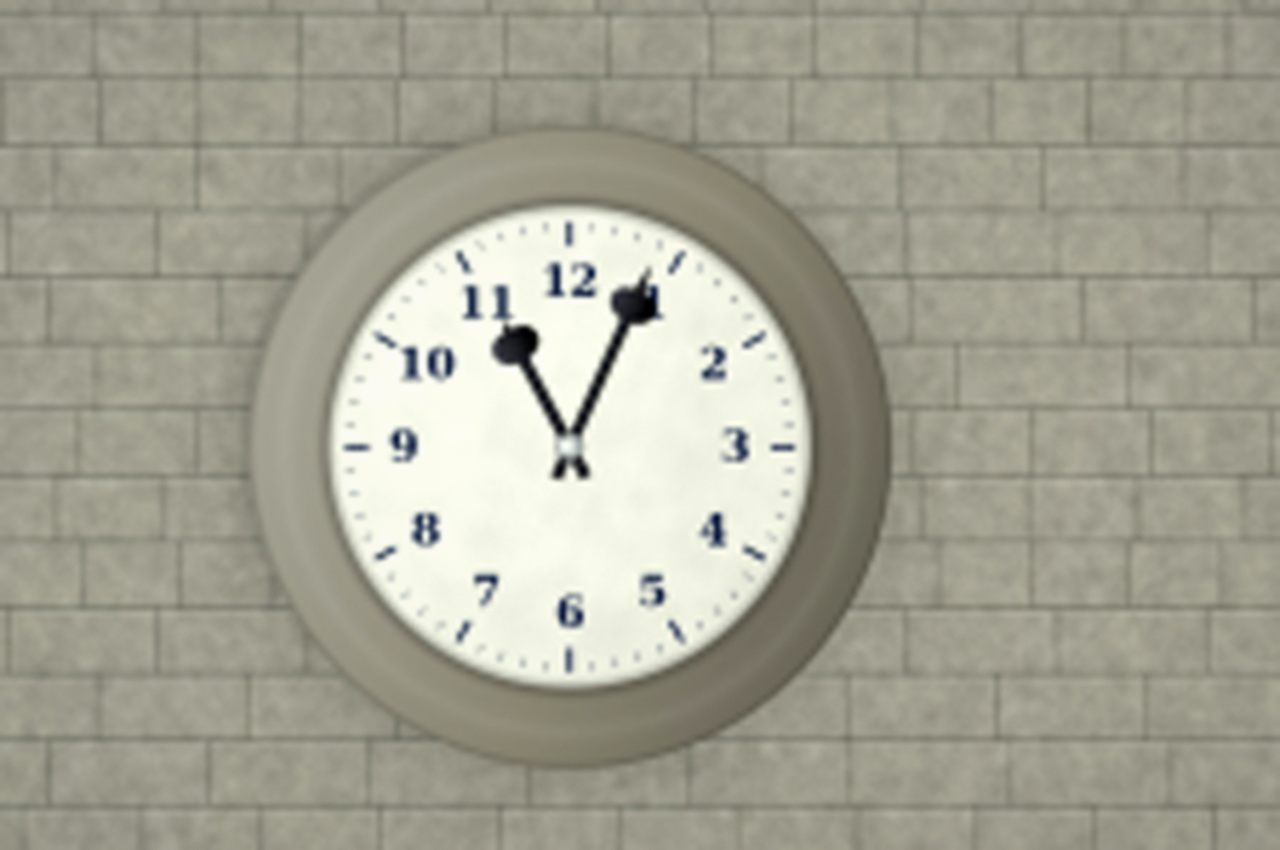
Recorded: **11:04**
